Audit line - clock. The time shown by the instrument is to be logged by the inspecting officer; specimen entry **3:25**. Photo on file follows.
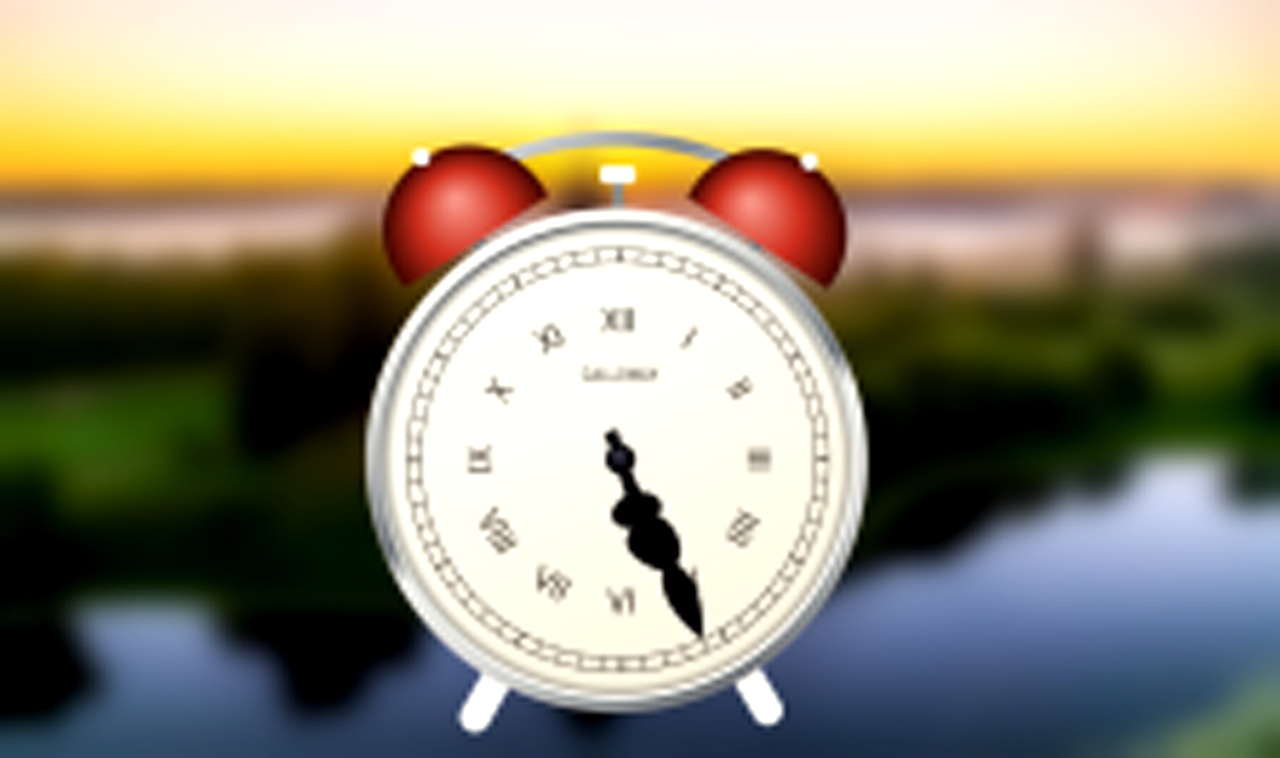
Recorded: **5:26**
